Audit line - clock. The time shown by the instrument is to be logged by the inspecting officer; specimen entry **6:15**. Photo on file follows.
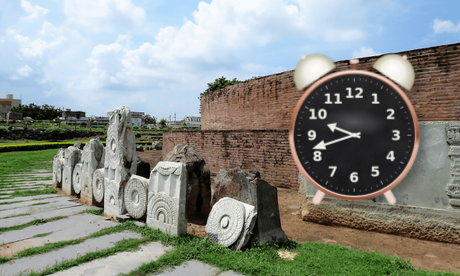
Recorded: **9:42**
